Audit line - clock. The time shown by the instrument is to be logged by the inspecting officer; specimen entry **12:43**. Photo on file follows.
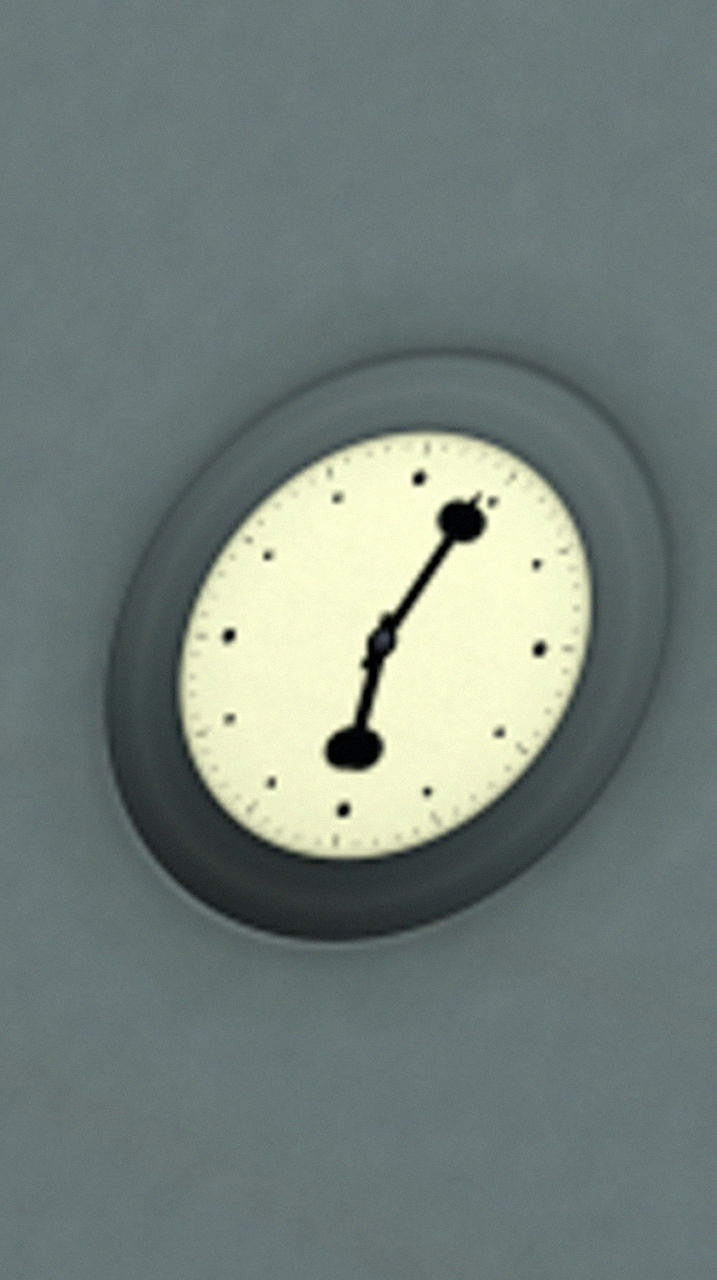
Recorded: **6:04**
